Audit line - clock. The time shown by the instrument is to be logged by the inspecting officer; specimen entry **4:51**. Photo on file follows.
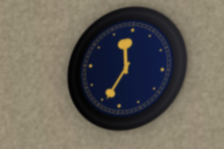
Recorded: **11:34**
